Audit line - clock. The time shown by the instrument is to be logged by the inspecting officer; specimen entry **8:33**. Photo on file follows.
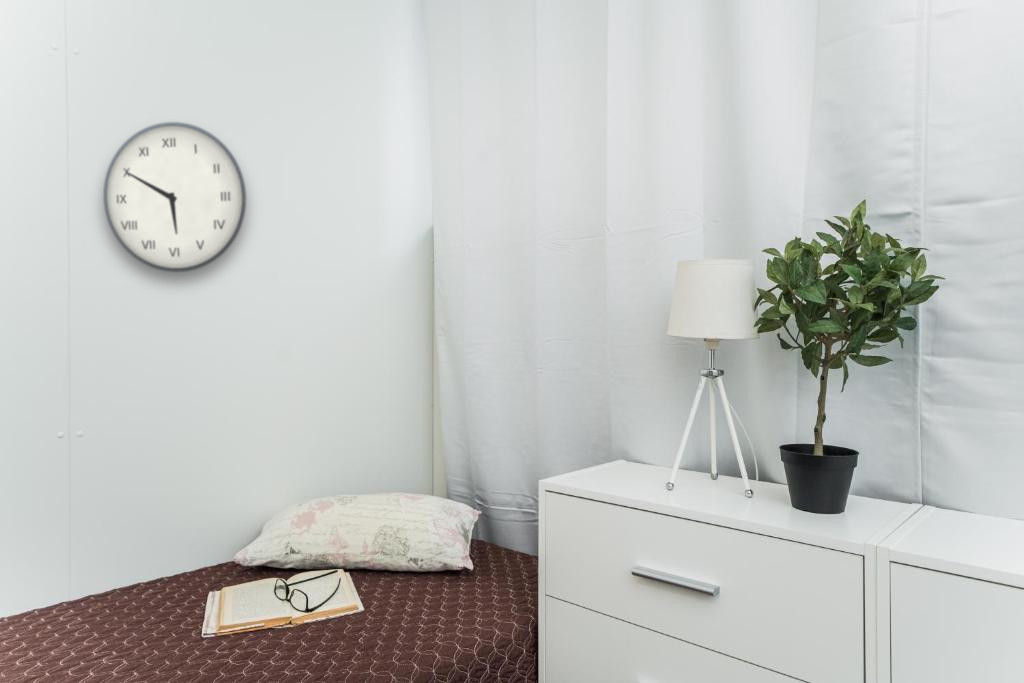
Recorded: **5:50**
